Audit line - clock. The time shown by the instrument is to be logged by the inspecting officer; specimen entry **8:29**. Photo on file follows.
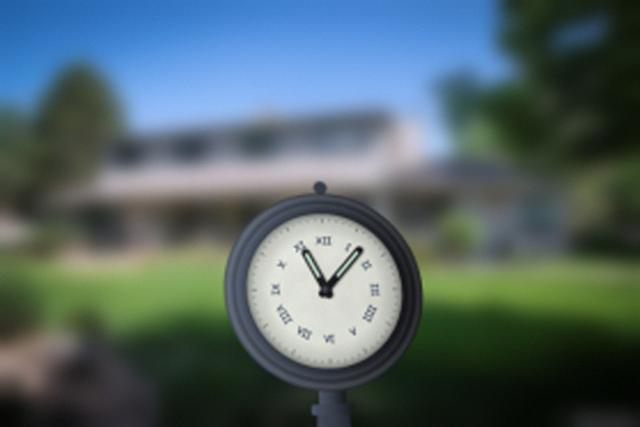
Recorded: **11:07**
